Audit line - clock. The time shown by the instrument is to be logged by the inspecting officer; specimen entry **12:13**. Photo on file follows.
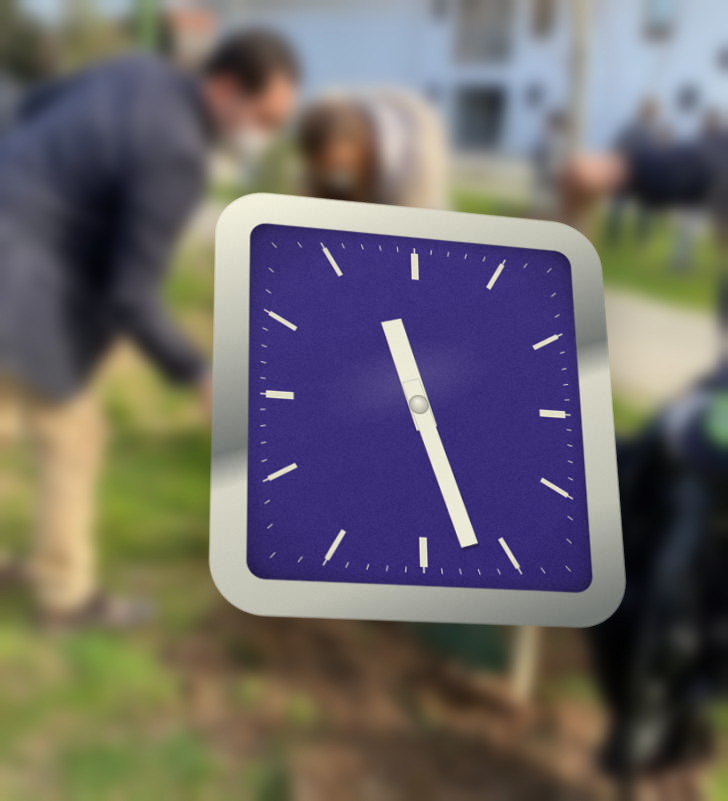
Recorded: **11:27**
